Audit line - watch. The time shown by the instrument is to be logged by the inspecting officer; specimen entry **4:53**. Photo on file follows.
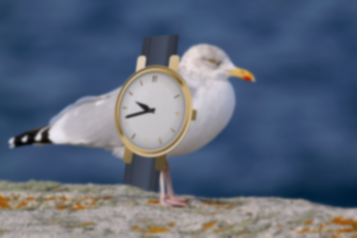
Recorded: **9:42**
